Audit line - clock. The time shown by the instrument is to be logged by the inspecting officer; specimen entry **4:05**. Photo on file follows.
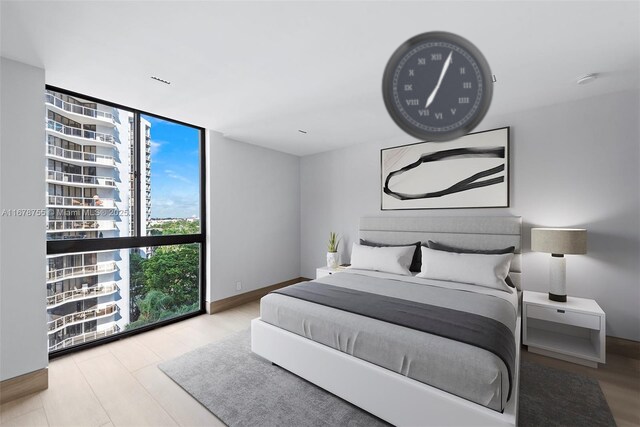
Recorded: **7:04**
